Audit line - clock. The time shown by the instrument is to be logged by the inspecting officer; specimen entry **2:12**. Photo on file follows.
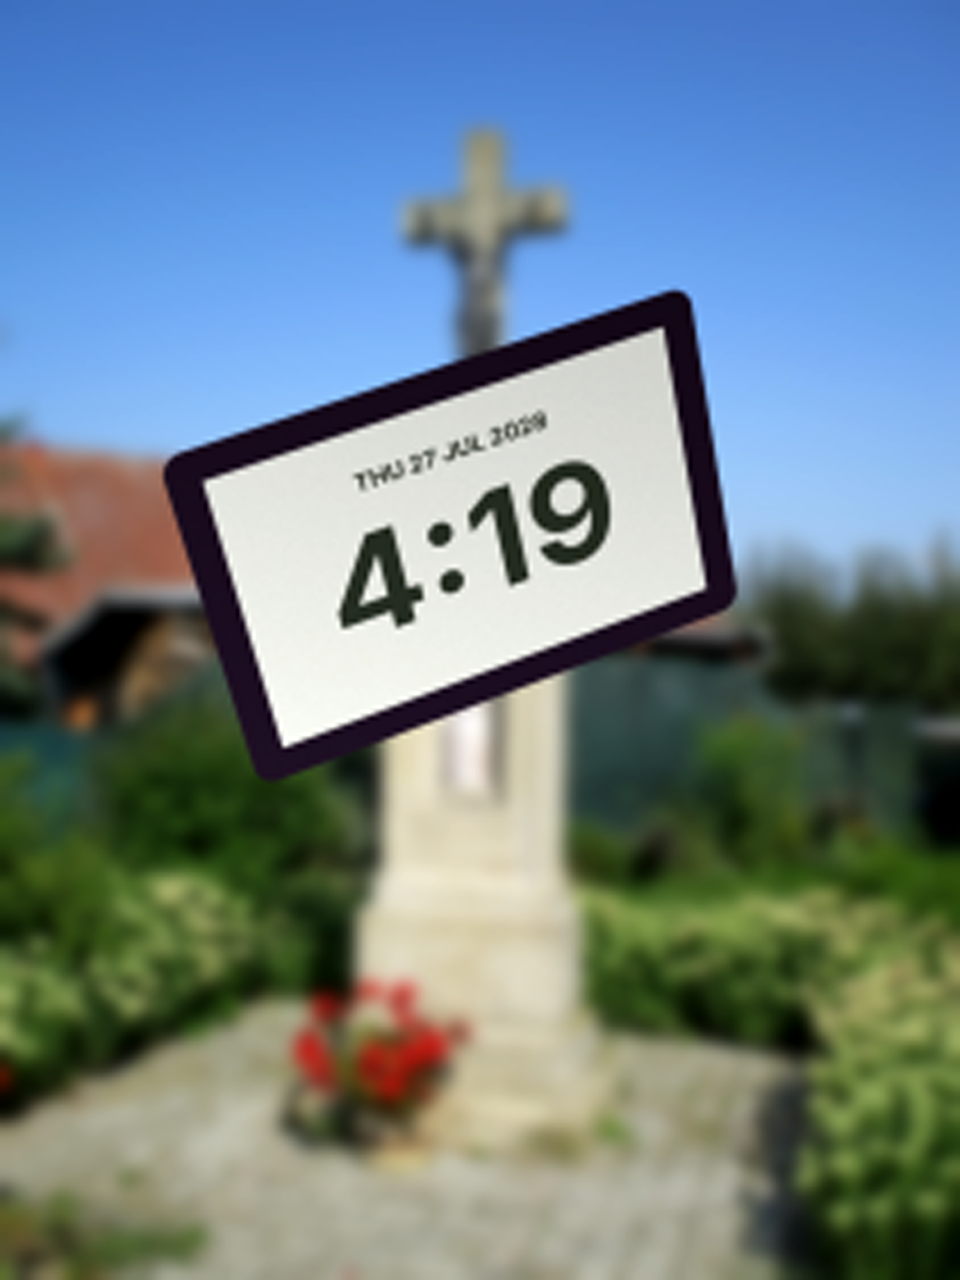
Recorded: **4:19**
